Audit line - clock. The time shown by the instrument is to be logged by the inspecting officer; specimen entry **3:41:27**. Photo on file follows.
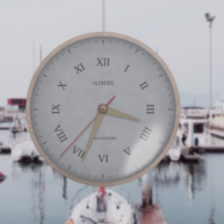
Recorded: **3:33:37**
